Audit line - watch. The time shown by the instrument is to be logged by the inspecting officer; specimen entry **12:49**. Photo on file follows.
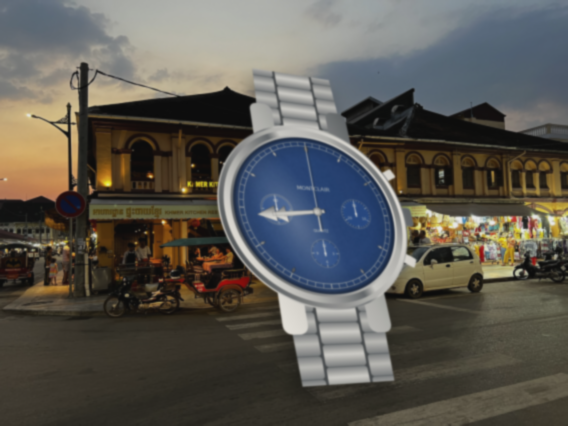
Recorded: **8:44**
